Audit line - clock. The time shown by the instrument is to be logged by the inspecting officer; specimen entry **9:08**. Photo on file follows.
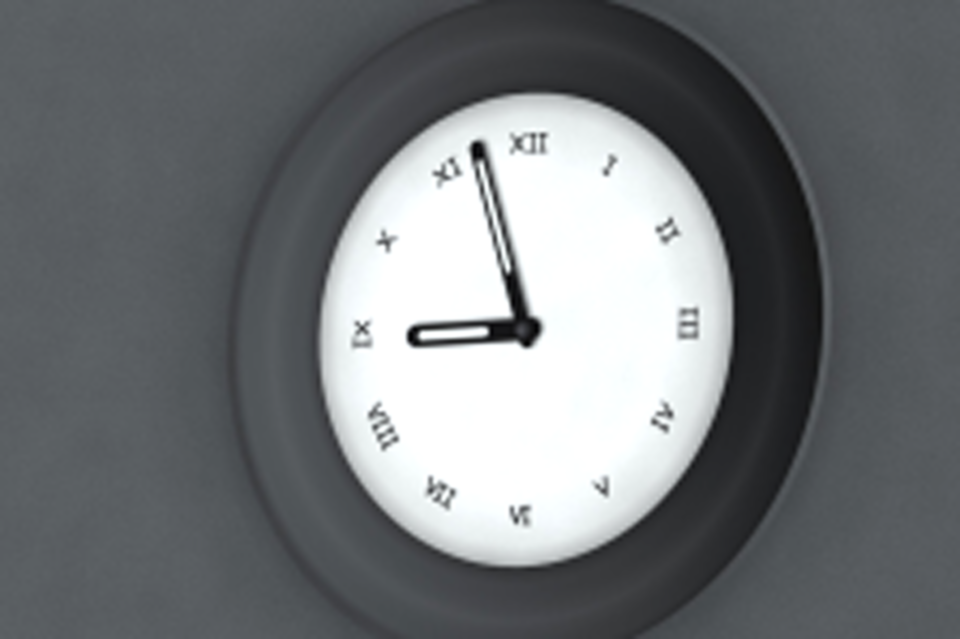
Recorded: **8:57**
